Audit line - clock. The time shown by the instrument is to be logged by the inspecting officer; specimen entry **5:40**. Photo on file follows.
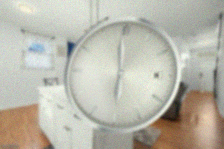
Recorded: **5:59**
